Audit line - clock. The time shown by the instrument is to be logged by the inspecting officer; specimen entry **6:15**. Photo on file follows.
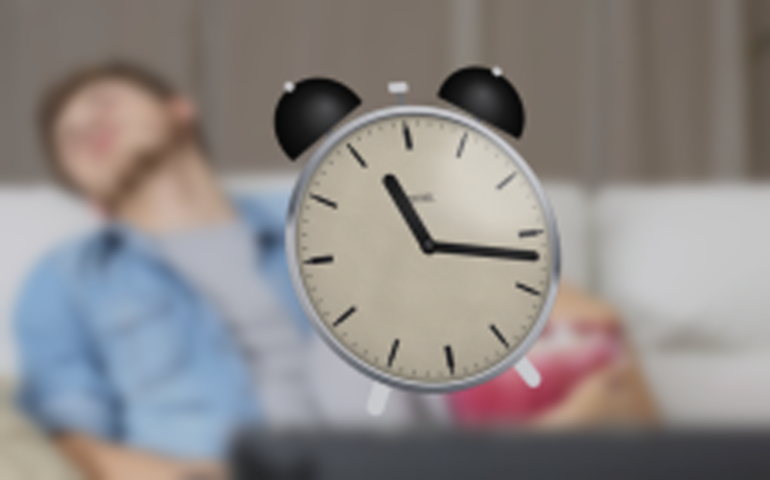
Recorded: **11:17**
